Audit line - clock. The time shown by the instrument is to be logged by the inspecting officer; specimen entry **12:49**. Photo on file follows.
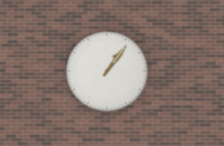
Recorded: **1:06**
